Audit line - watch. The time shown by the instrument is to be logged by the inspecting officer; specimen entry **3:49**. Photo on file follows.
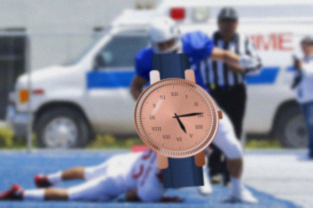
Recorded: **5:14**
